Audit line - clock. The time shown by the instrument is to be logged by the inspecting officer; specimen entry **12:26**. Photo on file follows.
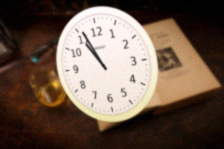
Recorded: **10:56**
